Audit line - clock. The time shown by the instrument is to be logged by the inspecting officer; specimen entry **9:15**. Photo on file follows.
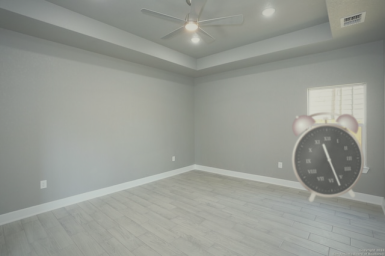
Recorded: **11:27**
